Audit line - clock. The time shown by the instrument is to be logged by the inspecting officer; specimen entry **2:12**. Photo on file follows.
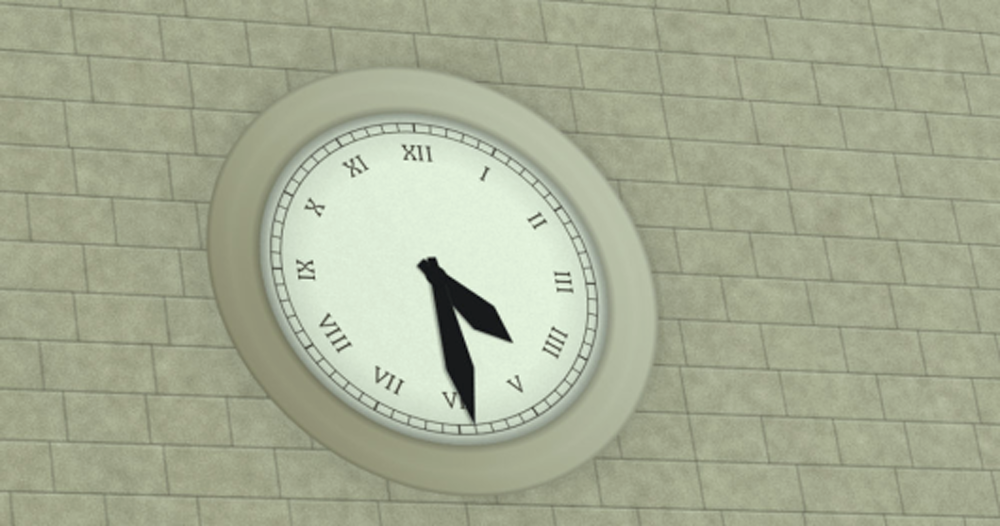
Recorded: **4:29**
